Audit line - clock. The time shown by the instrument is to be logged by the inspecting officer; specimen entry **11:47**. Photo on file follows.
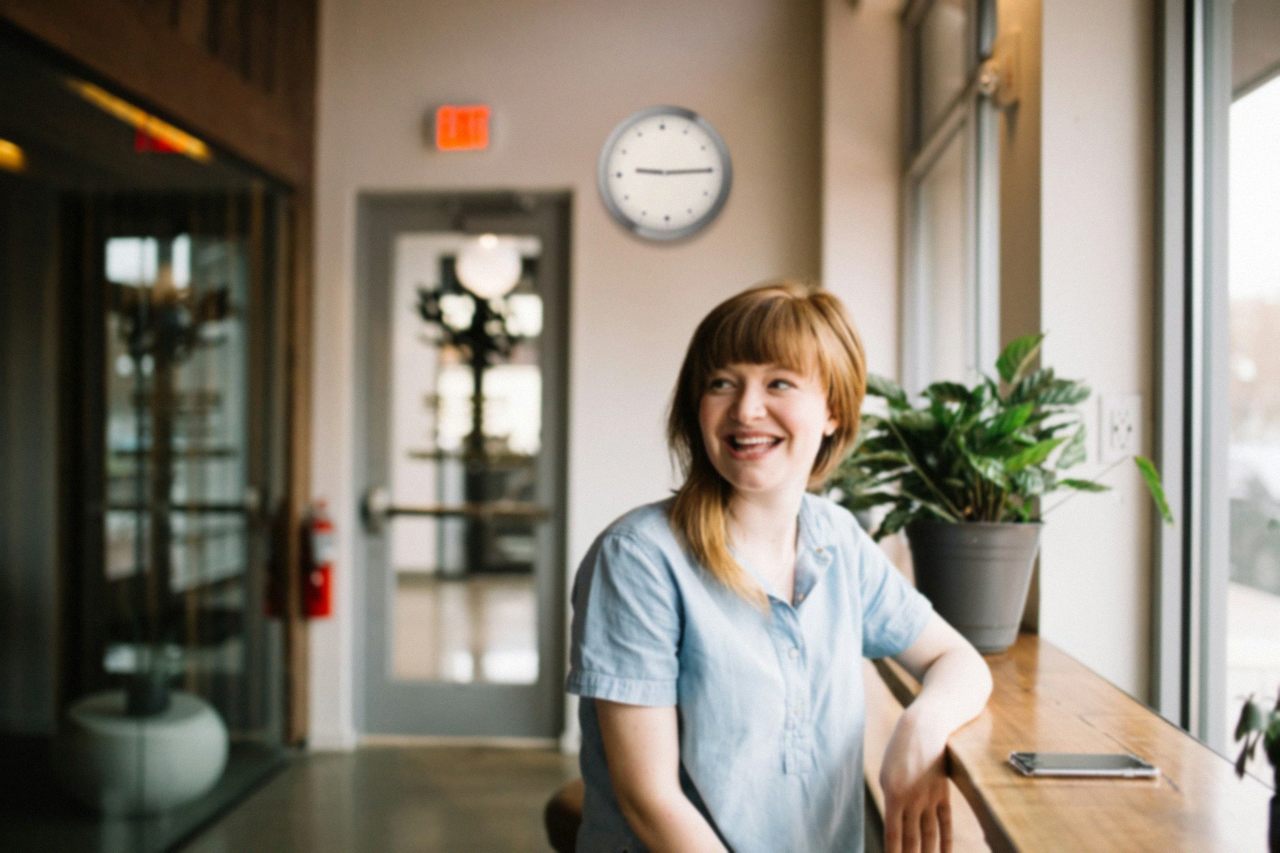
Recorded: **9:15**
